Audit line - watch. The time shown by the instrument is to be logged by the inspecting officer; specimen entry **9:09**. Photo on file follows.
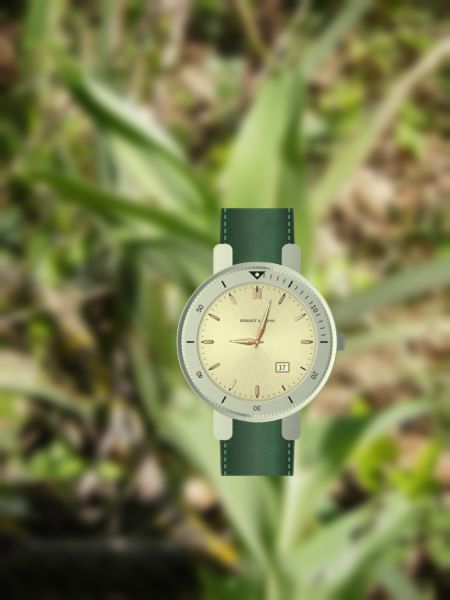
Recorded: **9:03**
